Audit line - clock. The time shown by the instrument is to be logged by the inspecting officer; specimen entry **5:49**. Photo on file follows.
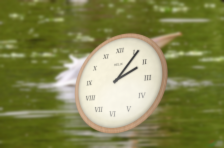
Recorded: **2:06**
